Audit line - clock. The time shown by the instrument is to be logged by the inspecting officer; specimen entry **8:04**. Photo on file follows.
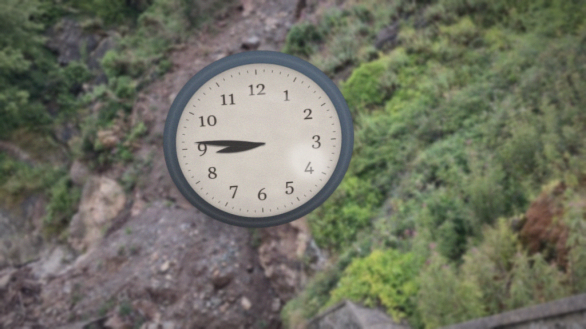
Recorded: **8:46**
